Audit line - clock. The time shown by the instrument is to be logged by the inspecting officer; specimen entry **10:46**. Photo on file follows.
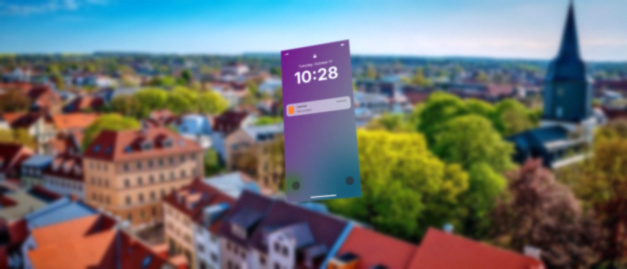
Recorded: **10:28**
